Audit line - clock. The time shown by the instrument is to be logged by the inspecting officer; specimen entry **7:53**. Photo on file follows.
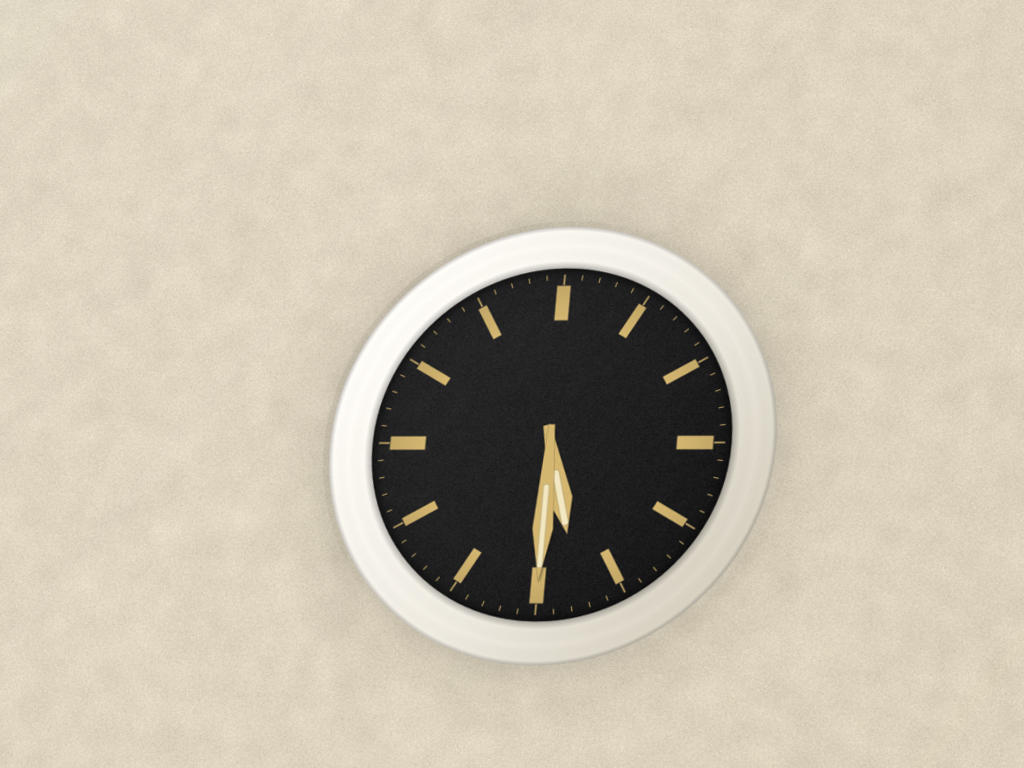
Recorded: **5:30**
